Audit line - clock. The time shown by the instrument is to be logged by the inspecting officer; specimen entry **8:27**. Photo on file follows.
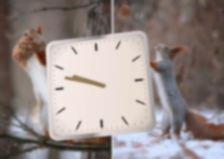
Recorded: **9:48**
